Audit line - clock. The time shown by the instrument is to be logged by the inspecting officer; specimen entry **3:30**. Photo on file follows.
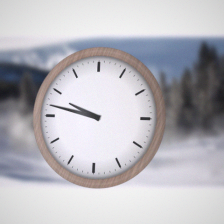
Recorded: **9:47**
